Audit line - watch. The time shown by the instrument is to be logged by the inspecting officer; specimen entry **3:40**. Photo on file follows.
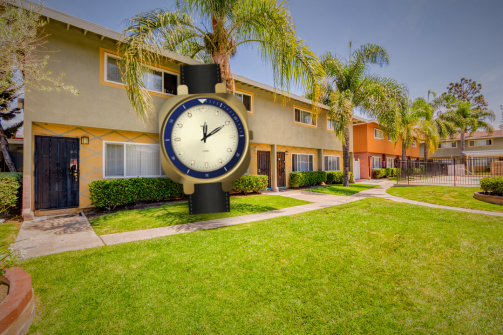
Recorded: **12:10**
